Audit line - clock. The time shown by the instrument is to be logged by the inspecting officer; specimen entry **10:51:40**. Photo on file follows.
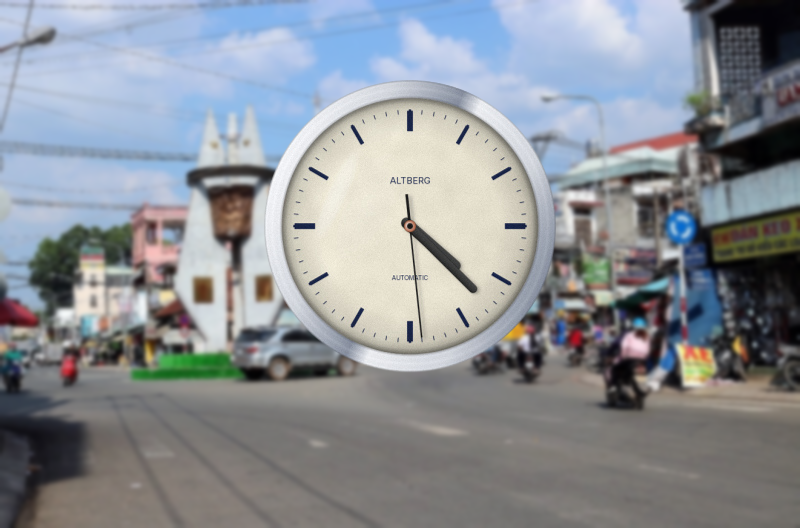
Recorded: **4:22:29**
